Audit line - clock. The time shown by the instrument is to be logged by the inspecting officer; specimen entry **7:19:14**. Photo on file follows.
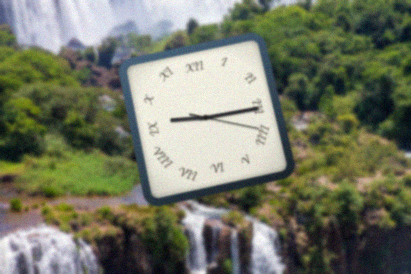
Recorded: **9:15:19**
